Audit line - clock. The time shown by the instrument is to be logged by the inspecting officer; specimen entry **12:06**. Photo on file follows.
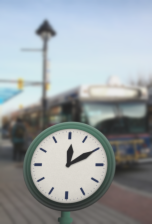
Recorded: **12:10**
